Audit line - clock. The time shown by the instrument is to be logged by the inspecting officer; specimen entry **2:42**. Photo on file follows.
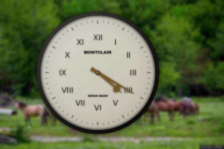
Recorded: **4:20**
